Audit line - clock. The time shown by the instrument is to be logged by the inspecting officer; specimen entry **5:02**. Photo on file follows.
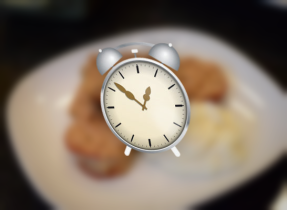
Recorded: **12:52**
